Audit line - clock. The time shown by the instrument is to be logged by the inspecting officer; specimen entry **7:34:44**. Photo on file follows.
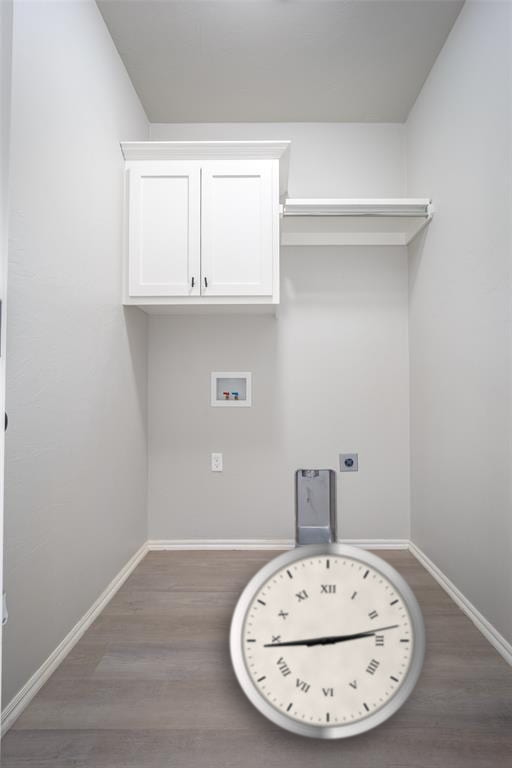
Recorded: **2:44:13**
